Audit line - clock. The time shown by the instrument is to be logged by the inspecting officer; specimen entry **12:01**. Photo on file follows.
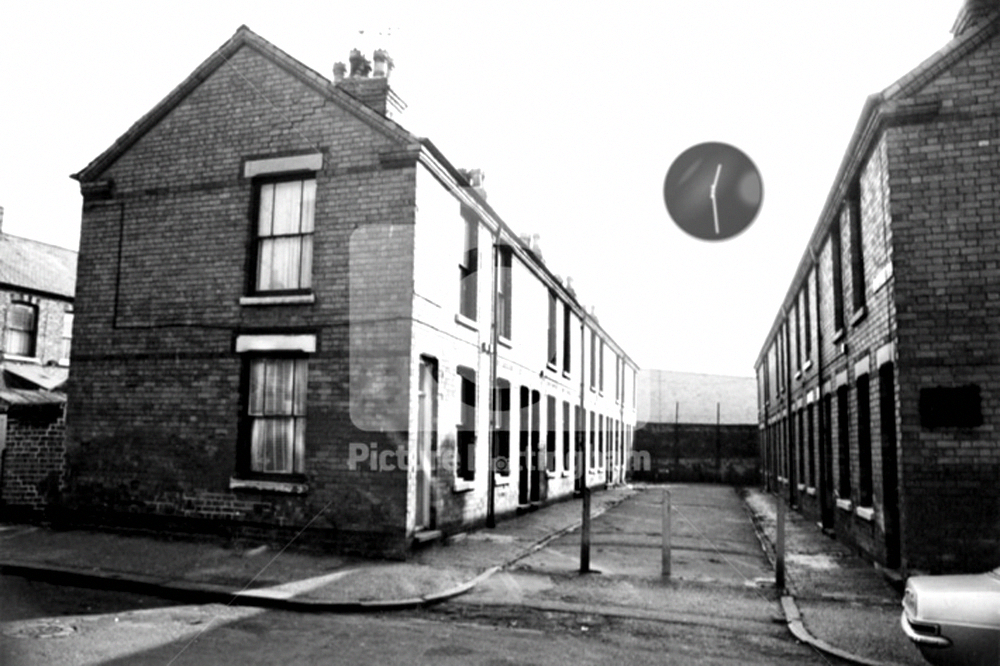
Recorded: **12:29**
